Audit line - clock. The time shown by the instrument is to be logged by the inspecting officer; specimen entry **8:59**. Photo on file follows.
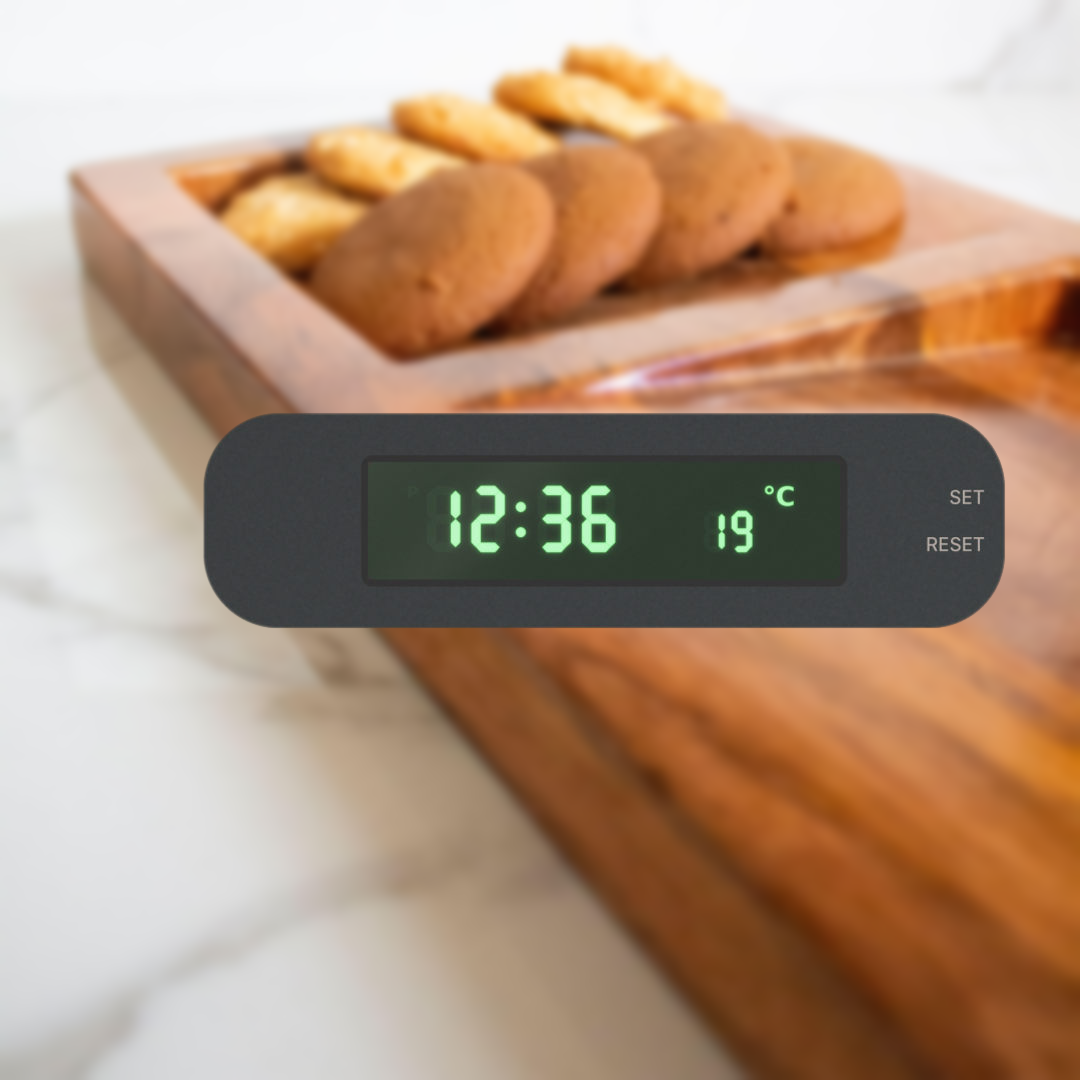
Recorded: **12:36**
